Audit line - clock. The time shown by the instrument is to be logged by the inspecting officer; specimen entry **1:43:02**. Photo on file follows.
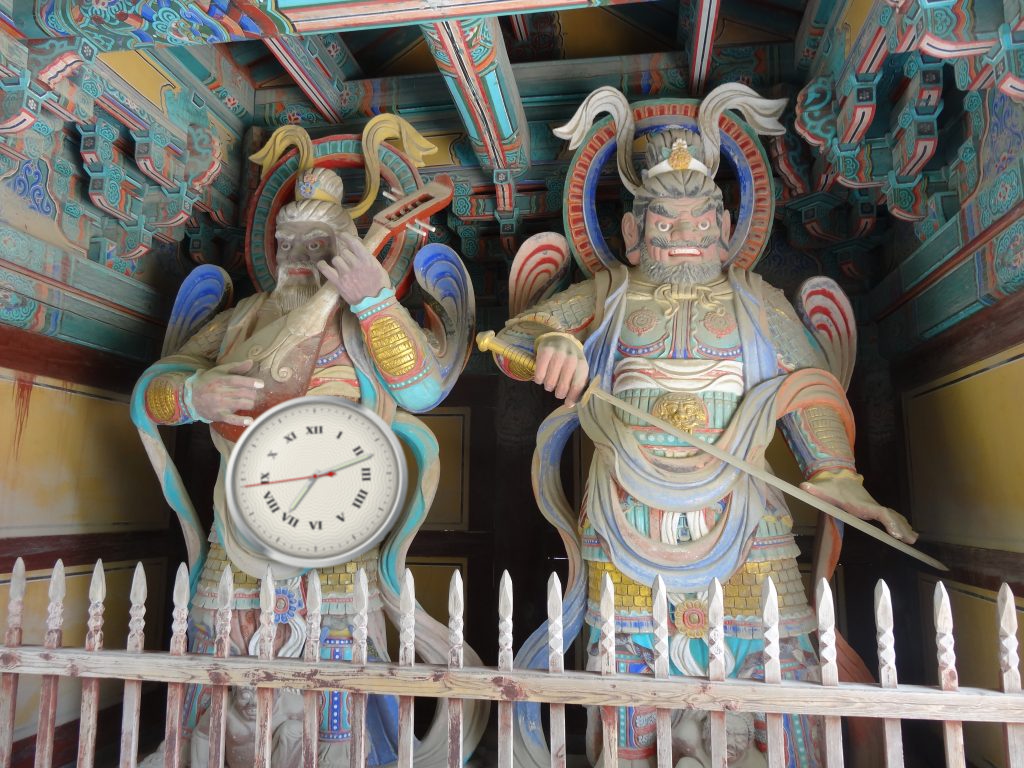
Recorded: **7:11:44**
